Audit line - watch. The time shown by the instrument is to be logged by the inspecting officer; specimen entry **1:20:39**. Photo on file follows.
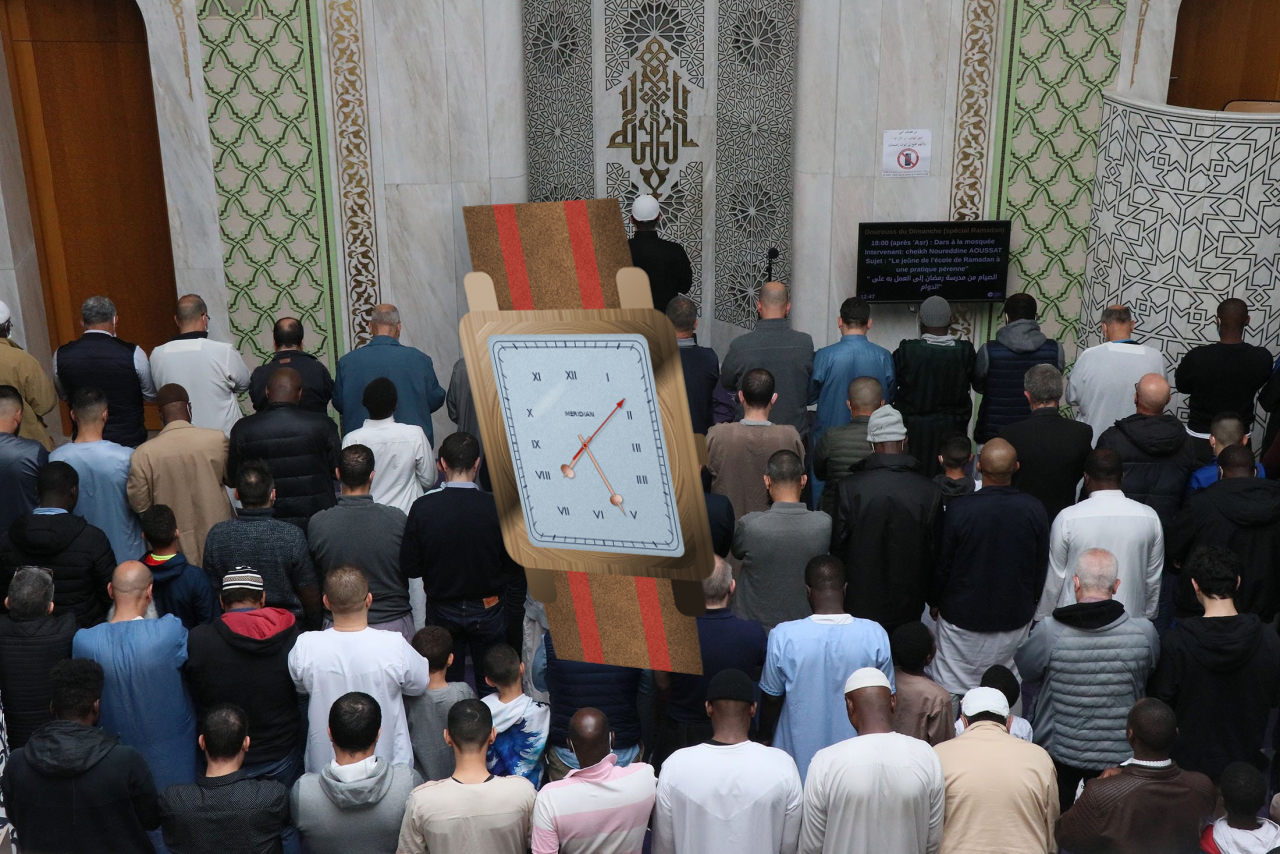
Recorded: **7:26:08**
